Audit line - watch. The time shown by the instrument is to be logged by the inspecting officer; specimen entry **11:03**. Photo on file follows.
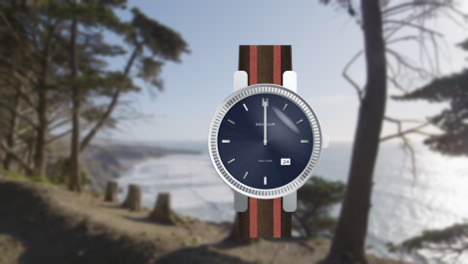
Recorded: **12:00**
